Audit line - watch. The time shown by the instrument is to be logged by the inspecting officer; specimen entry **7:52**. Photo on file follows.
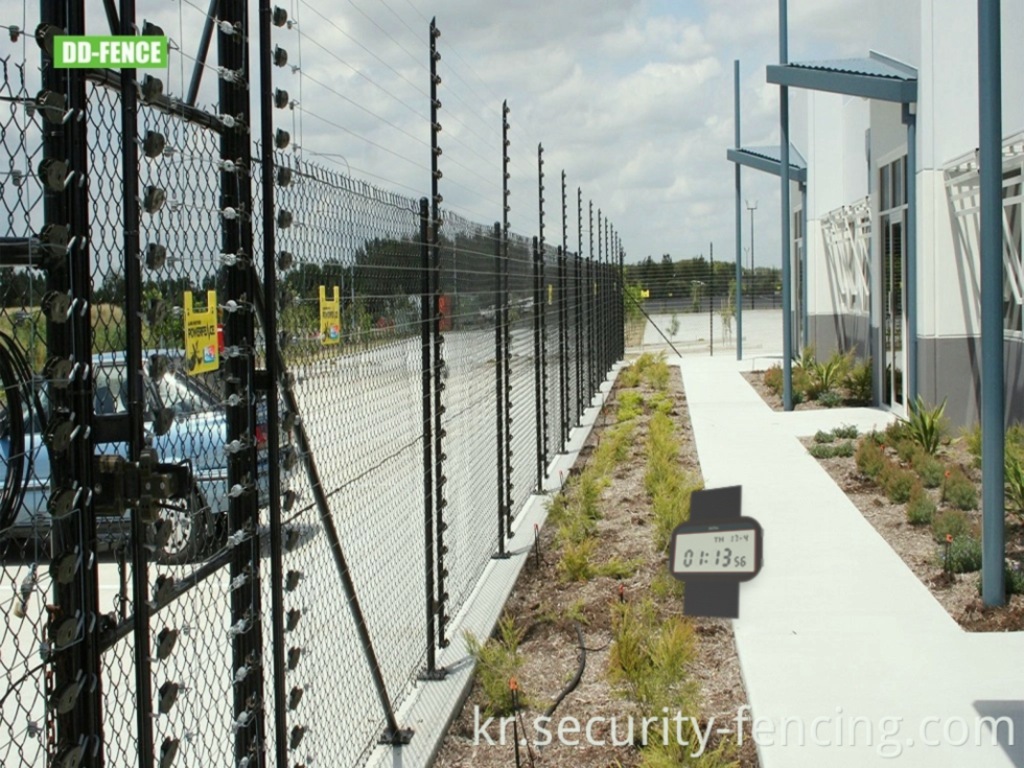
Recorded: **1:13**
